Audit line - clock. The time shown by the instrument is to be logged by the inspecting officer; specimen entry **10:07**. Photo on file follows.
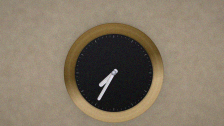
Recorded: **7:35**
